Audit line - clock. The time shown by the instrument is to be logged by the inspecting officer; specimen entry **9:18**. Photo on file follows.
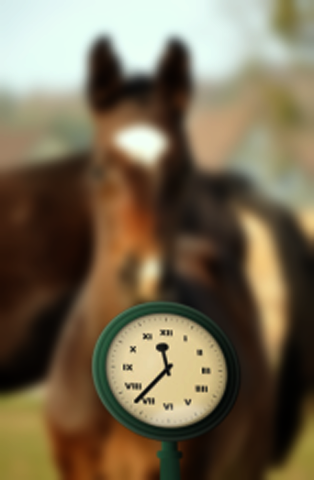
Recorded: **11:37**
